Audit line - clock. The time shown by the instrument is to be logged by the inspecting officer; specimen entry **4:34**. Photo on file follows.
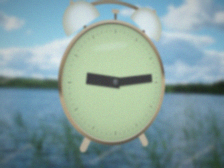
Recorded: **9:14**
